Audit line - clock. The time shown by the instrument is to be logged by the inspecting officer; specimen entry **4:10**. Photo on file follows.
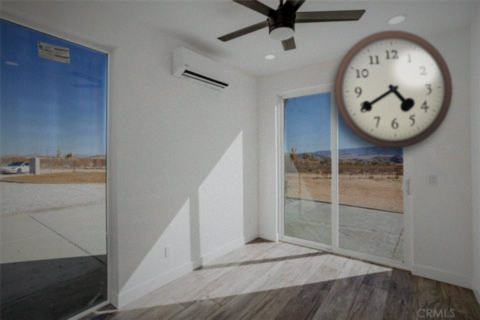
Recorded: **4:40**
